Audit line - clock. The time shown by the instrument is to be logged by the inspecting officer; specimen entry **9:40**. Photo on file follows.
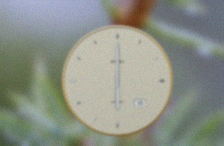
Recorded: **6:00**
